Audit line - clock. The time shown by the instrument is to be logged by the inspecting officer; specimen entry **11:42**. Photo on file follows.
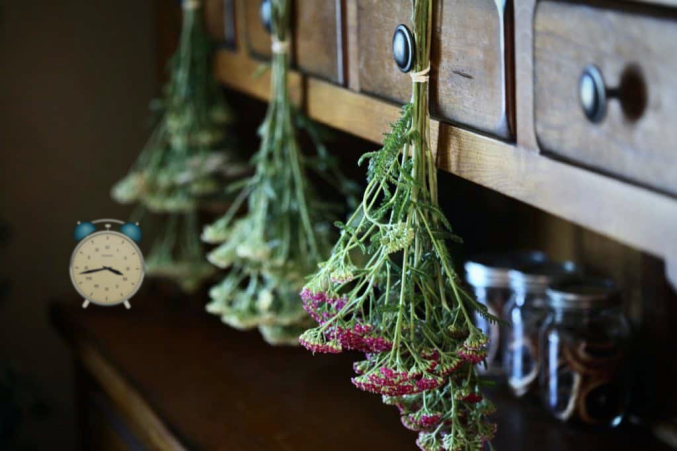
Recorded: **3:43**
